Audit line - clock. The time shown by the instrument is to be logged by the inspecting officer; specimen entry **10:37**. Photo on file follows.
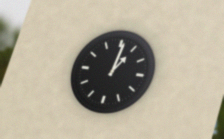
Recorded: **1:01**
